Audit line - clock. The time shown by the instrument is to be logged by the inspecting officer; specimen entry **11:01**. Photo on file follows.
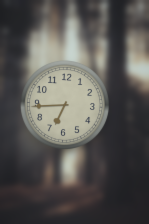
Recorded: **6:44**
